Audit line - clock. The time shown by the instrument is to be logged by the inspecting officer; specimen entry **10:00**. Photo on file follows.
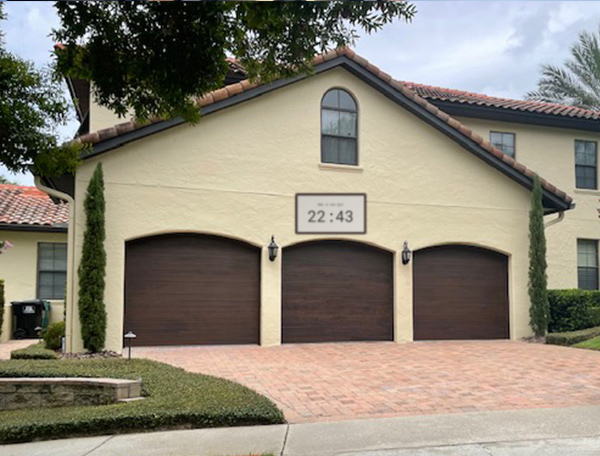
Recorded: **22:43**
